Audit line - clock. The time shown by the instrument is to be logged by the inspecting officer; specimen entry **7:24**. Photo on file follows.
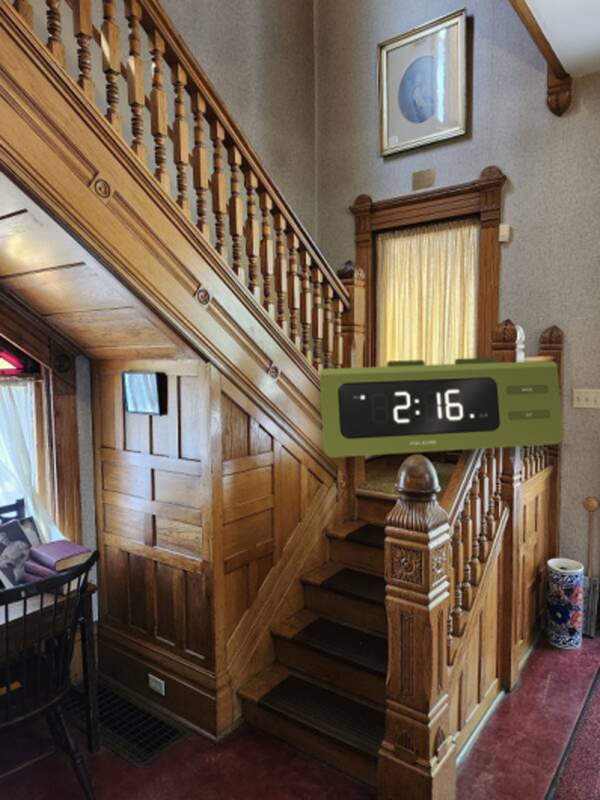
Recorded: **2:16**
